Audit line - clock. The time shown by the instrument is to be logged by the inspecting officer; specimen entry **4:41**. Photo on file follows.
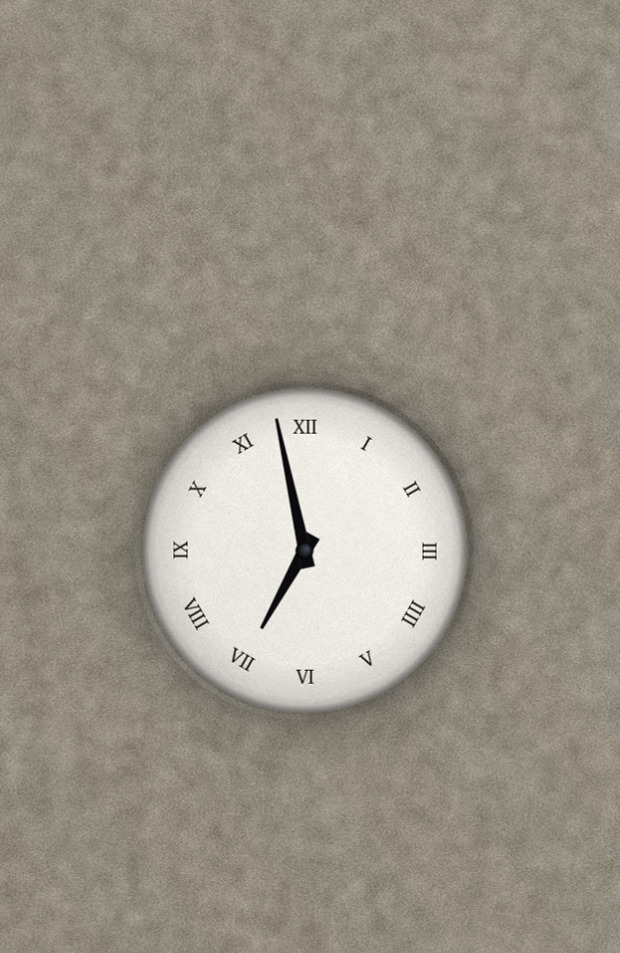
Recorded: **6:58**
